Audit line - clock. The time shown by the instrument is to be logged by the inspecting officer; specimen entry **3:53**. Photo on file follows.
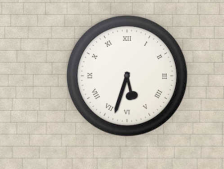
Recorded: **5:33**
